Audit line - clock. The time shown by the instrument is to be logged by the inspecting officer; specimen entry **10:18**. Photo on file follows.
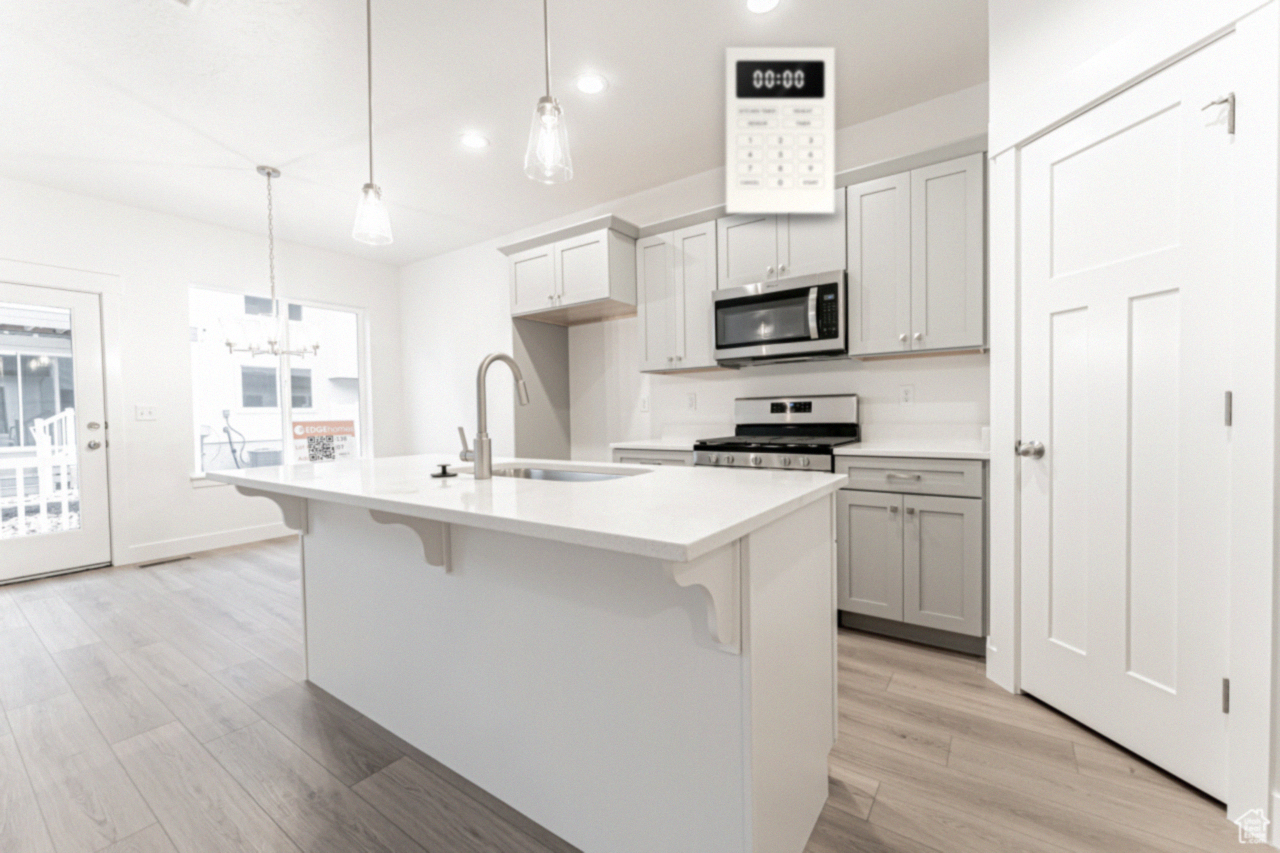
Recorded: **0:00**
